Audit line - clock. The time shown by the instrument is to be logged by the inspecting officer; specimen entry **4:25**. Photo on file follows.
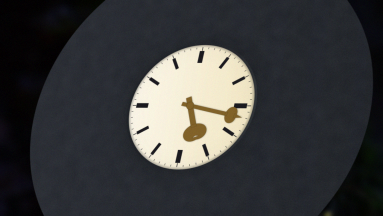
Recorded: **5:17**
